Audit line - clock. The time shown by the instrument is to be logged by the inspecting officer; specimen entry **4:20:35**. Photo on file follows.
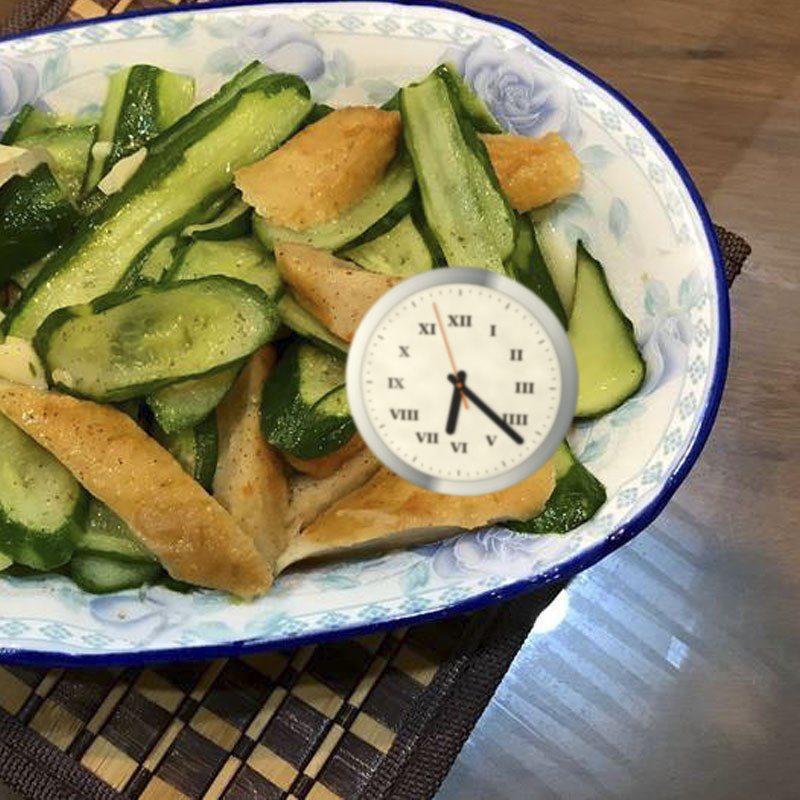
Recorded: **6:21:57**
